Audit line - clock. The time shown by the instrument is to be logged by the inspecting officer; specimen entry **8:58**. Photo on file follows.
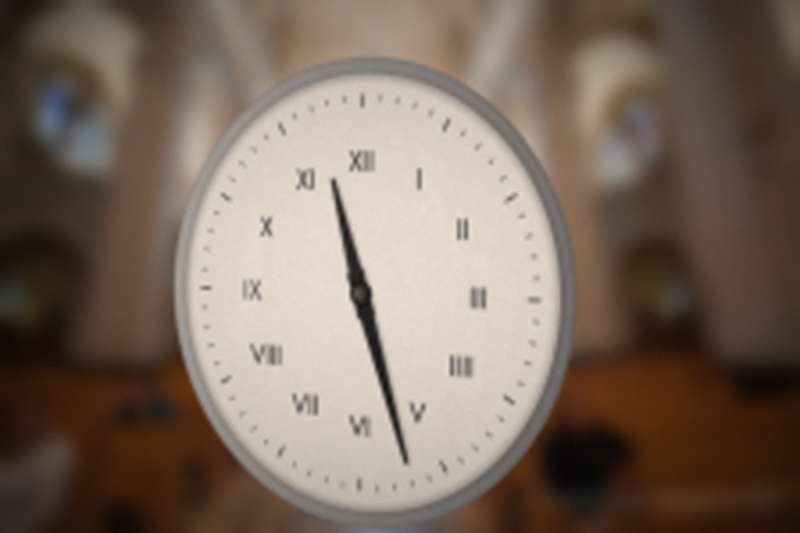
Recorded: **11:27**
